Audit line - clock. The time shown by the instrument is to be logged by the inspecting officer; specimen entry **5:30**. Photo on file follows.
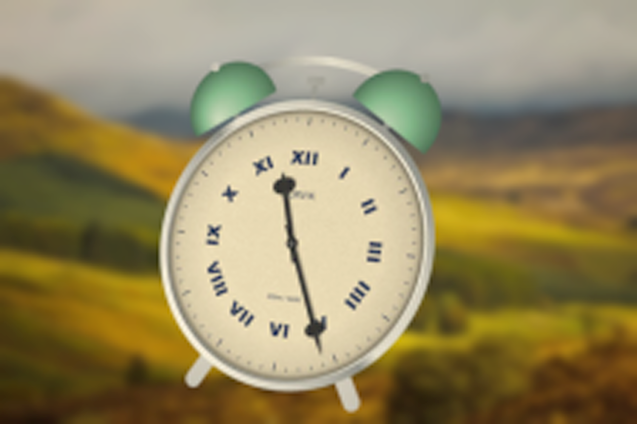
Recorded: **11:26**
